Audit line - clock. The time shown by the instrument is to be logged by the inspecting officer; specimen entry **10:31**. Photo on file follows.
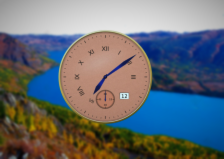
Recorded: **7:09**
